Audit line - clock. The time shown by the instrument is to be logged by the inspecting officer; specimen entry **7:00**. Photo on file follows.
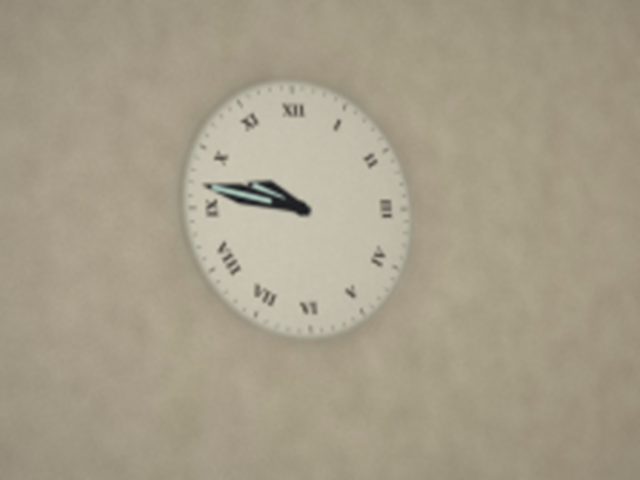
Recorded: **9:47**
